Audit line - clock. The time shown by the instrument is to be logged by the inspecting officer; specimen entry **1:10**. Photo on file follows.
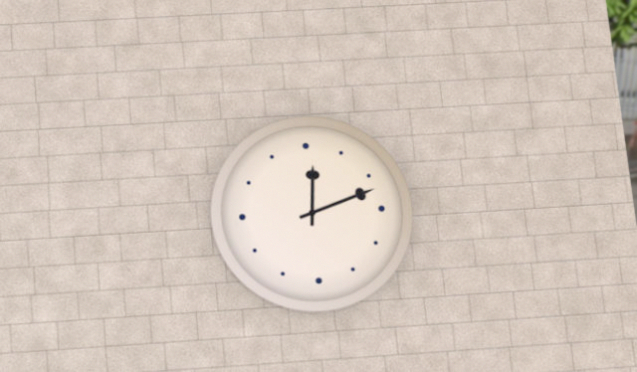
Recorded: **12:12**
